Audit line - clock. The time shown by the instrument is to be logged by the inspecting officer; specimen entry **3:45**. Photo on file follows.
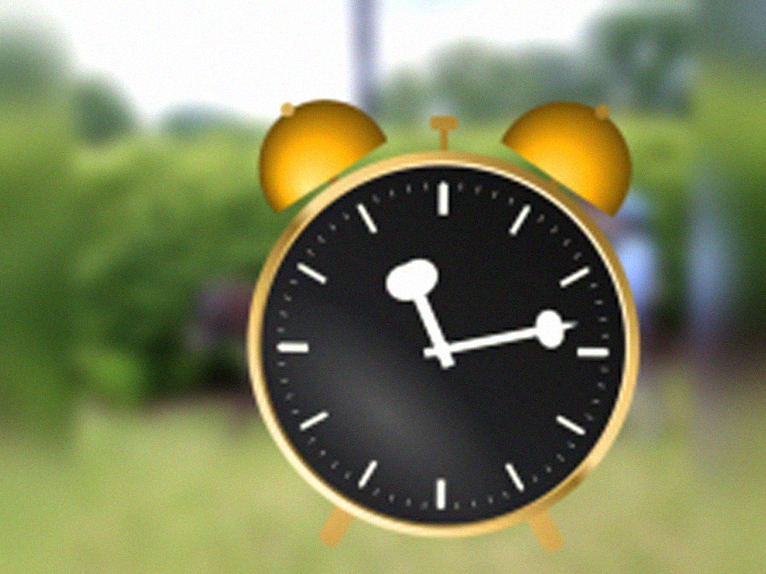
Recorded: **11:13**
